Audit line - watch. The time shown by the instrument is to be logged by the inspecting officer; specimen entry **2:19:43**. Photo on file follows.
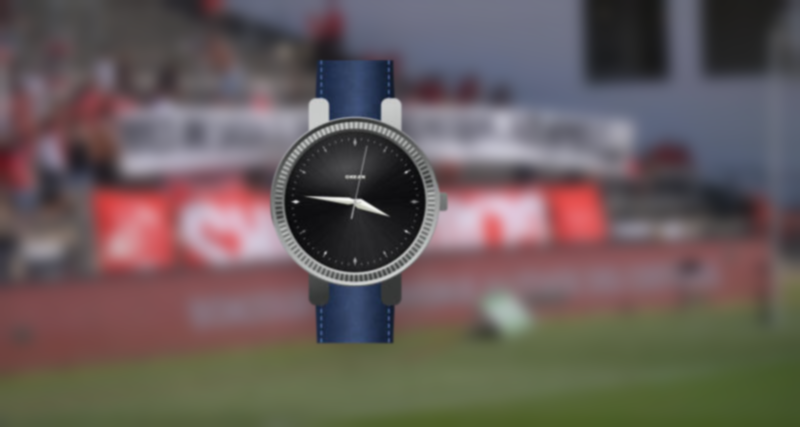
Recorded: **3:46:02**
